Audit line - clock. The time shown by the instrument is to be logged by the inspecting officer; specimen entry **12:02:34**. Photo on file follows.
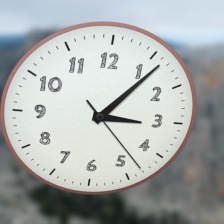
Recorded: **3:06:23**
